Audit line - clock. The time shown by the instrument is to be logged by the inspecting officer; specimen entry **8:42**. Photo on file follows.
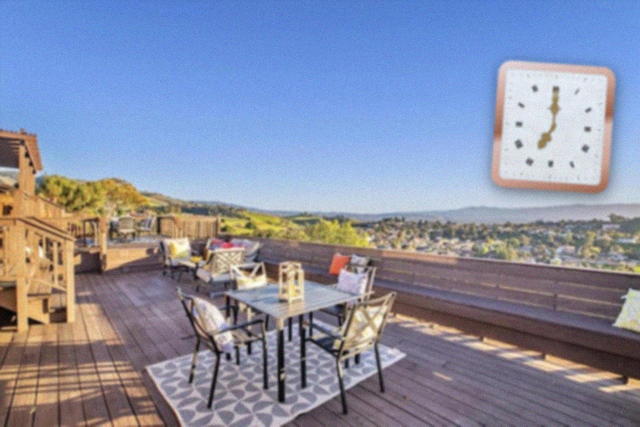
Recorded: **7:00**
